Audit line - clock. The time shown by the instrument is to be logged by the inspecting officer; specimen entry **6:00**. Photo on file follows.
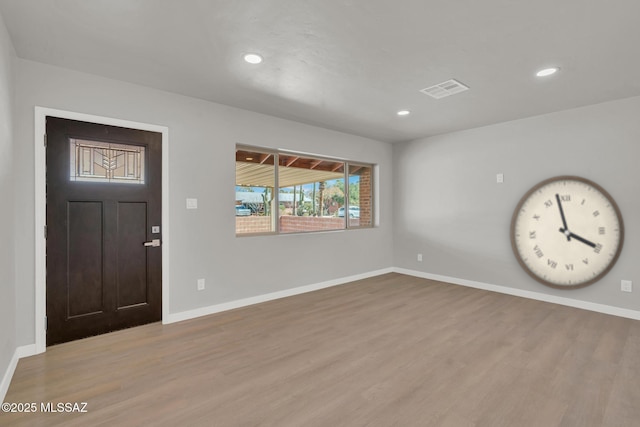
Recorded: **3:58**
